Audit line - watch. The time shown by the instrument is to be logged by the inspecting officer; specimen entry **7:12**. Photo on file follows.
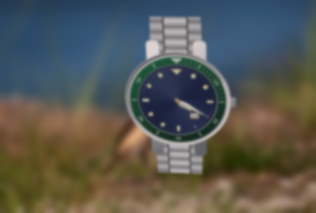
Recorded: **4:20**
